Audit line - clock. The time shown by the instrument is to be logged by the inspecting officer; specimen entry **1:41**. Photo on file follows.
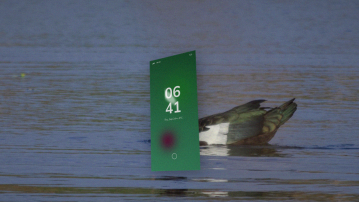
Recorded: **6:41**
